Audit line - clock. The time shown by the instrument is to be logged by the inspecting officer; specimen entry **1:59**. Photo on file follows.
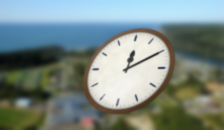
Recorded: **12:10**
